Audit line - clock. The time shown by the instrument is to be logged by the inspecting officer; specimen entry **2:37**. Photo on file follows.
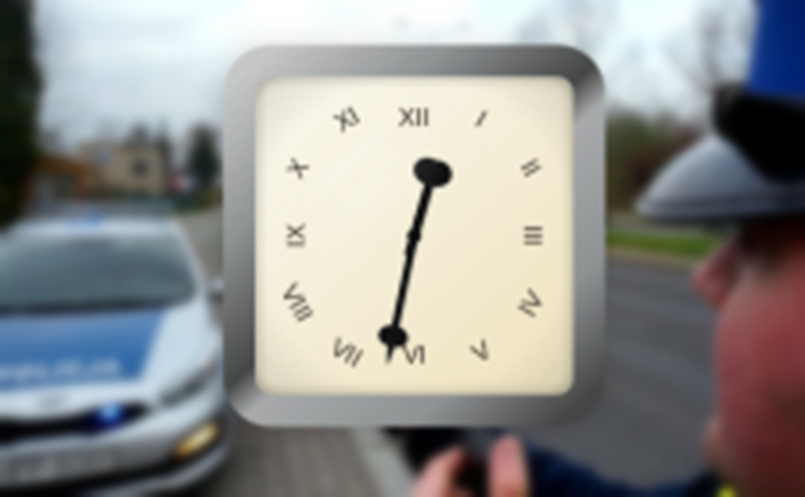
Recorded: **12:32**
